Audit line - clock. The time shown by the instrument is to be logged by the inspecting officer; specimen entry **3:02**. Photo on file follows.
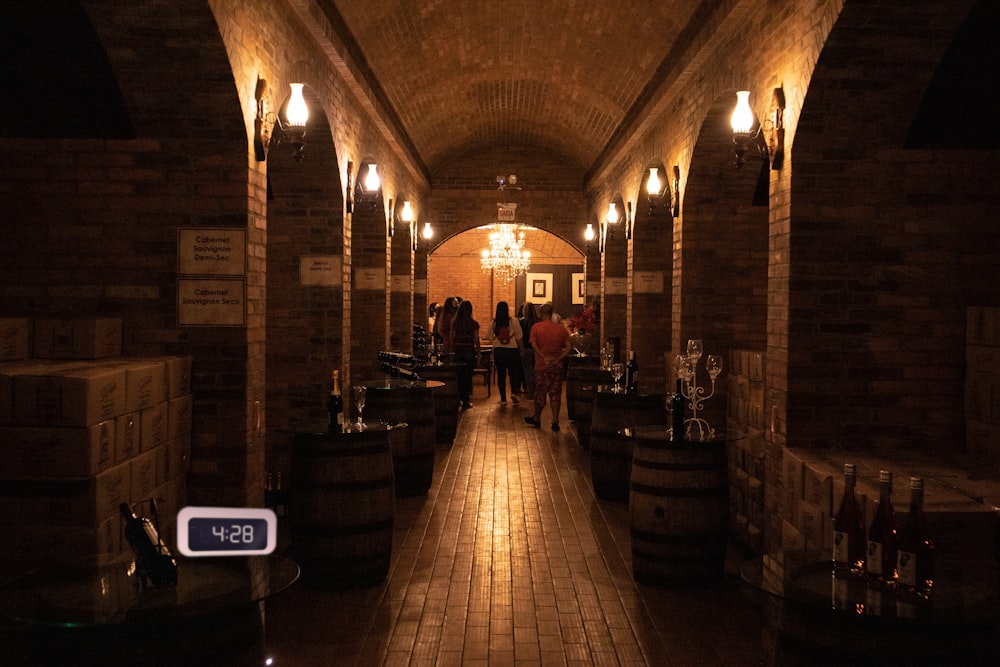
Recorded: **4:28**
